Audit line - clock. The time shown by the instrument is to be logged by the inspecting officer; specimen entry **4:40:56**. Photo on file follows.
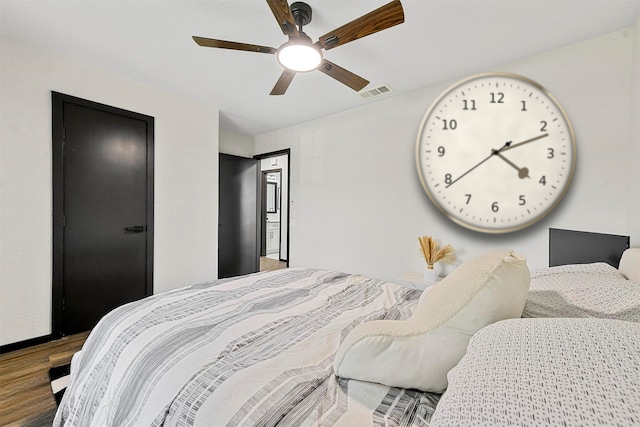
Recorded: **4:11:39**
